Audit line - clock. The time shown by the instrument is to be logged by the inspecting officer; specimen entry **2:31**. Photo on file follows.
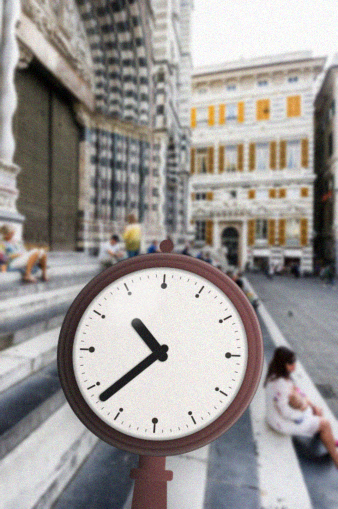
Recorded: **10:38**
